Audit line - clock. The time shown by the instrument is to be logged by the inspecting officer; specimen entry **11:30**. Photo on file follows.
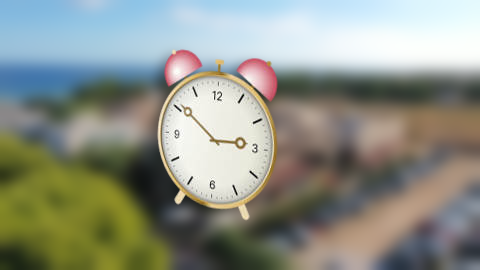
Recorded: **2:51**
